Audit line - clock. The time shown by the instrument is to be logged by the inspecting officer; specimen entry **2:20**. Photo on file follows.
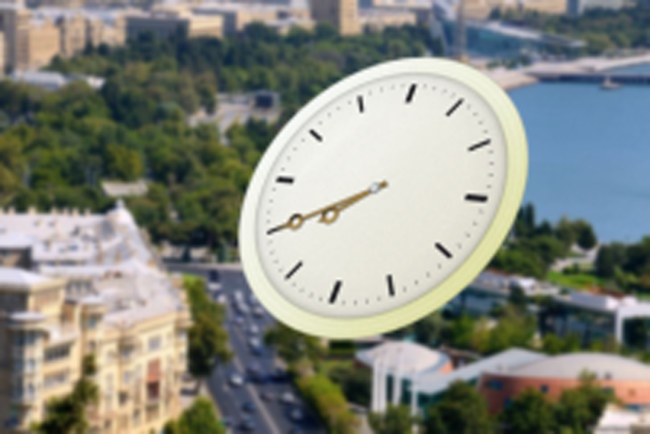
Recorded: **7:40**
